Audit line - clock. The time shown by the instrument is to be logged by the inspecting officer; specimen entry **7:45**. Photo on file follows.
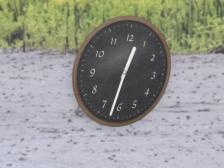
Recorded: **12:32**
